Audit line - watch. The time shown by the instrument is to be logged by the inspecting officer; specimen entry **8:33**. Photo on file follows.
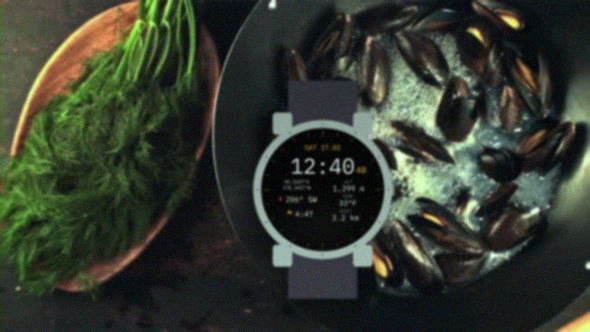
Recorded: **12:40**
